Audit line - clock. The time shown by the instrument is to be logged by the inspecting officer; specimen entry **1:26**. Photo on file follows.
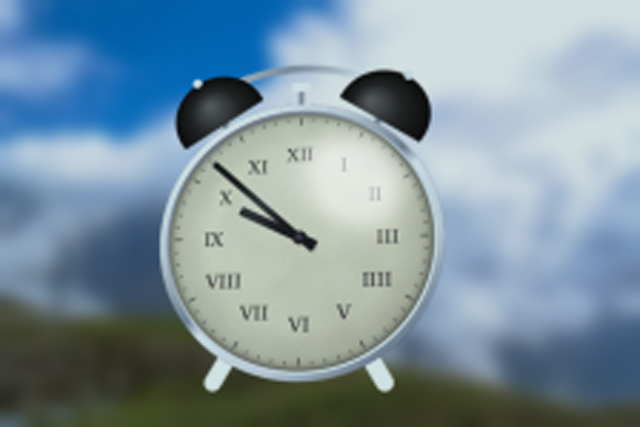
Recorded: **9:52**
